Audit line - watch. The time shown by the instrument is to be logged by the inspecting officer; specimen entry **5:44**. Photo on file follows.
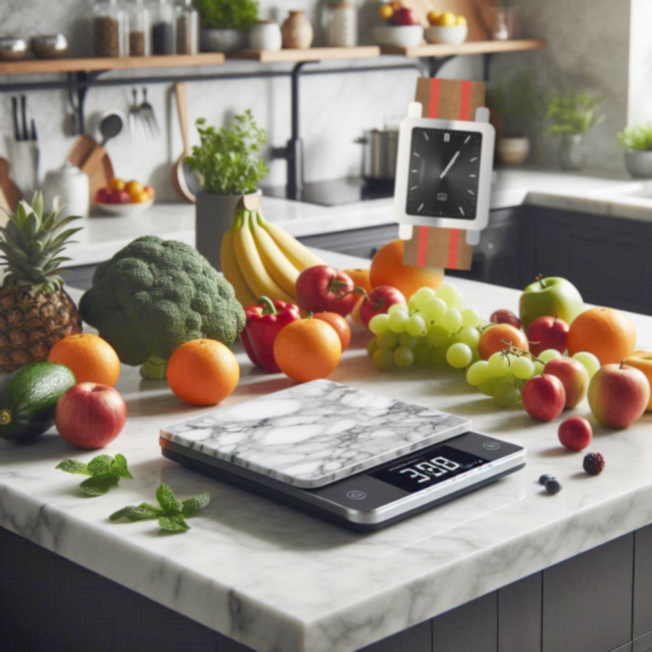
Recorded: **1:05**
